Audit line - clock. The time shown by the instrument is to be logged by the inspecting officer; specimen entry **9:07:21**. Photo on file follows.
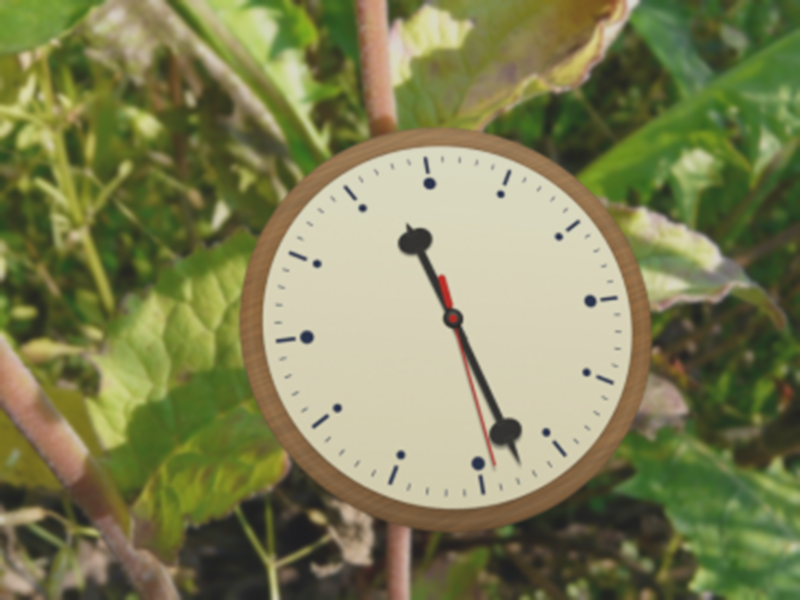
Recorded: **11:27:29**
